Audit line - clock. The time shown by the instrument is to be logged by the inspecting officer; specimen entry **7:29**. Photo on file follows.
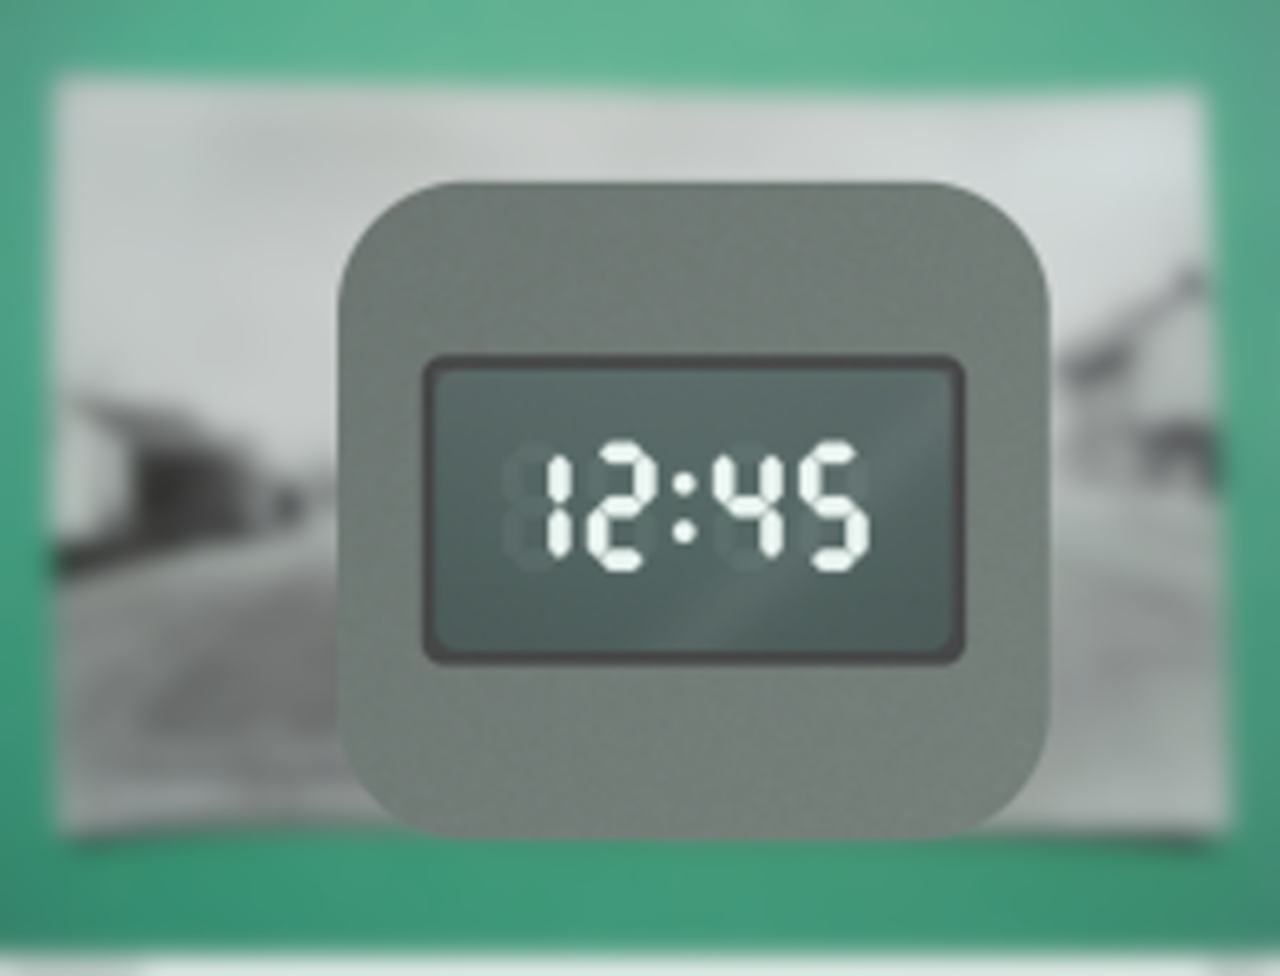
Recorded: **12:45**
